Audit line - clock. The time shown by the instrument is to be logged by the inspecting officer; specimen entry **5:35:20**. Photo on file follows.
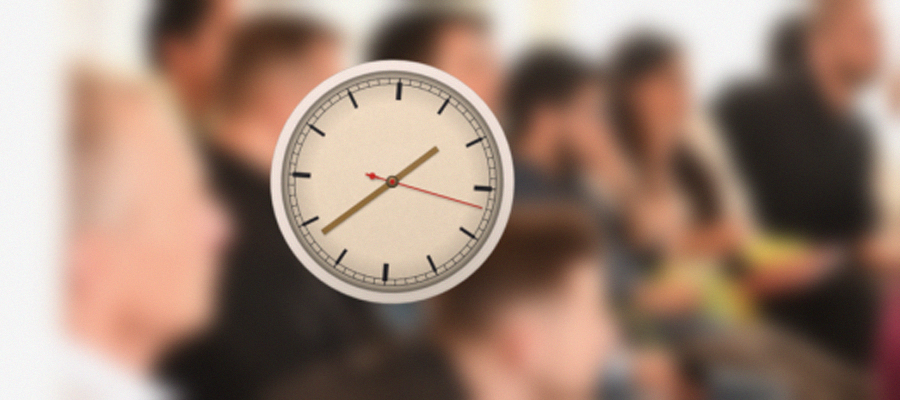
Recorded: **1:38:17**
